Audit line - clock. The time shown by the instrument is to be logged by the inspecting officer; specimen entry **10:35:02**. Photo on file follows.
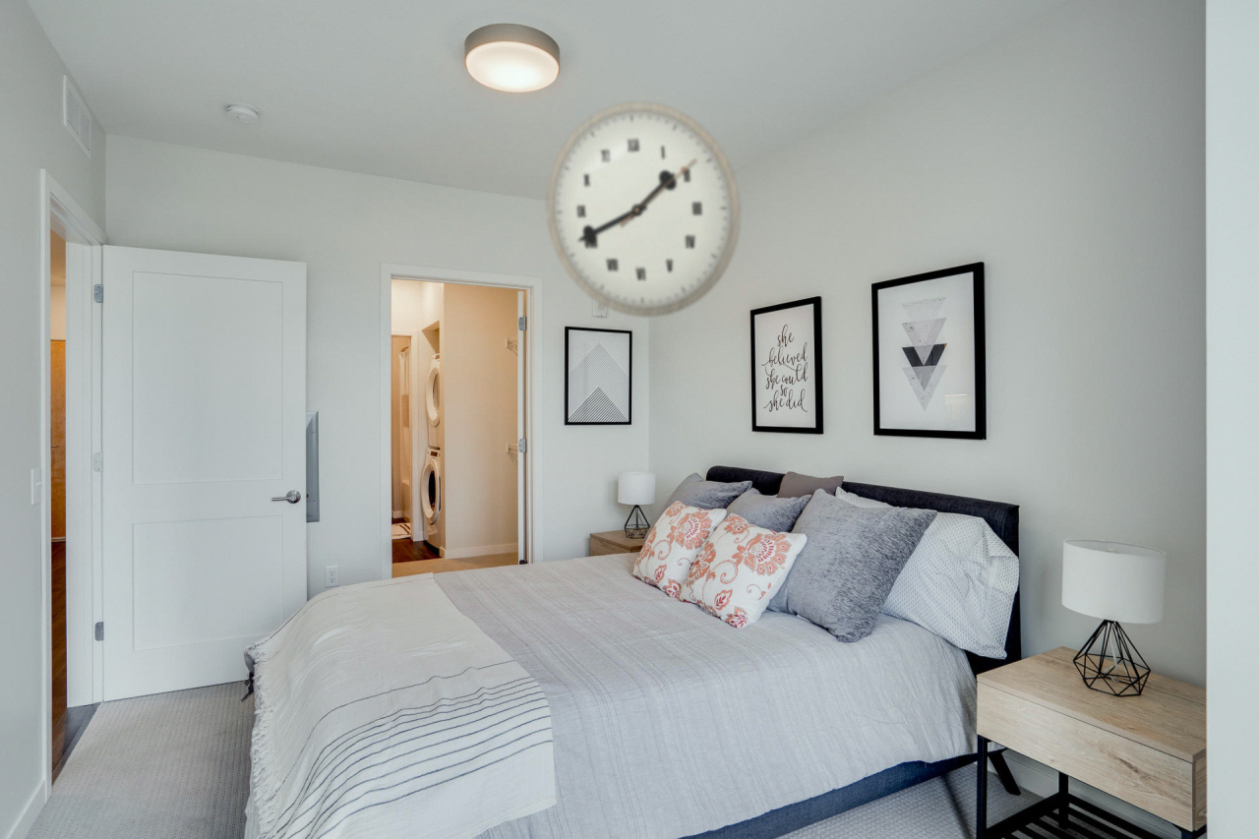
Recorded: **1:41:09**
